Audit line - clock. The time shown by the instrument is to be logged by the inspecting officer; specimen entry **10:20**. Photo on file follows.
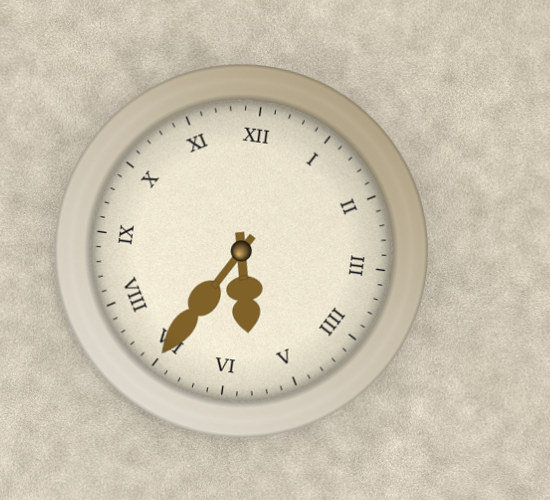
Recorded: **5:35**
